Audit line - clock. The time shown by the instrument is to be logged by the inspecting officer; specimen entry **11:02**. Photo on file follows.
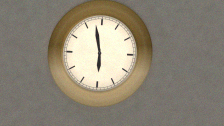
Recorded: **5:58**
